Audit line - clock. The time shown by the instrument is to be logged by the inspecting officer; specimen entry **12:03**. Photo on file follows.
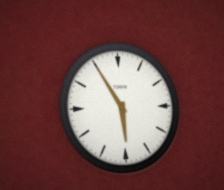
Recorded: **5:55**
